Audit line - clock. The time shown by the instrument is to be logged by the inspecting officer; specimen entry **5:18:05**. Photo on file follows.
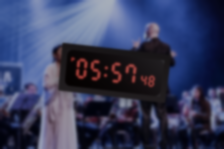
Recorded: **5:57:48**
